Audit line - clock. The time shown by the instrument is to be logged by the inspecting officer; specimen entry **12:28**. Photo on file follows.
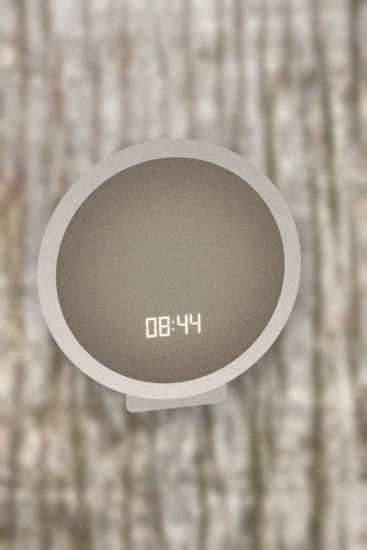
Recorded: **8:44**
